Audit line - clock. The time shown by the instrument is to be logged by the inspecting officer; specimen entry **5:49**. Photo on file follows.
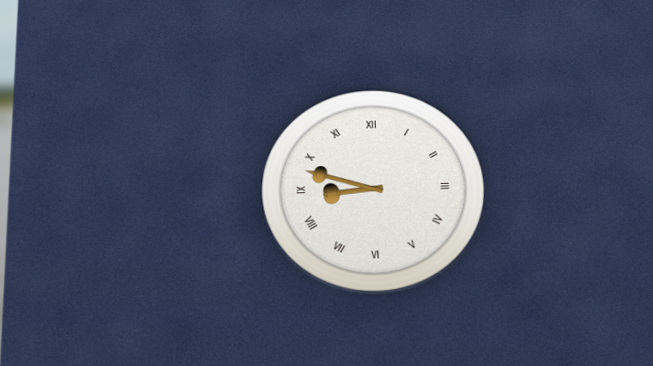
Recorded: **8:48**
